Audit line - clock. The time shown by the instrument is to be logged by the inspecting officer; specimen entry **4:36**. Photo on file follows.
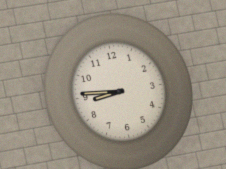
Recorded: **8:46**
